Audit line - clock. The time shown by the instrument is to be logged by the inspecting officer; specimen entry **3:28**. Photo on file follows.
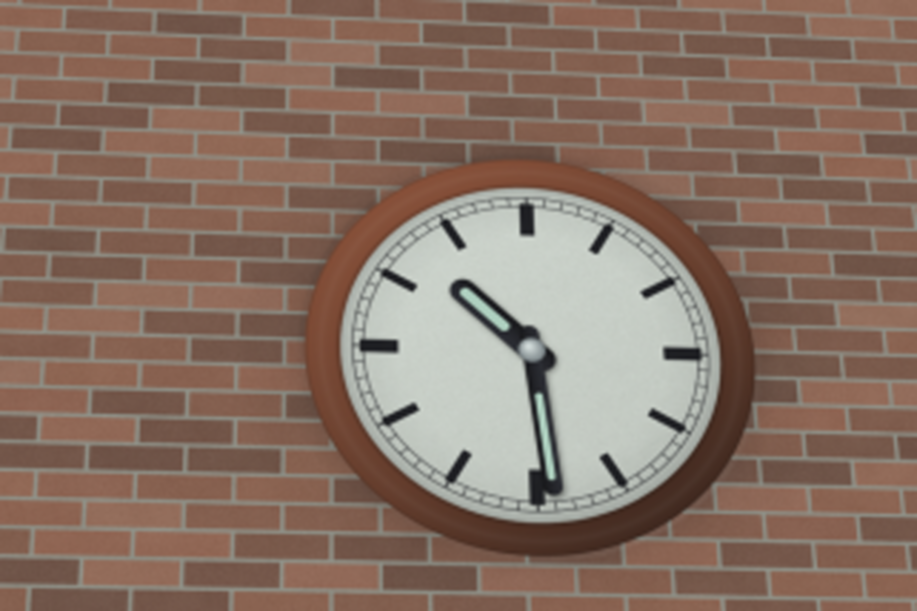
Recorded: **10:29**
